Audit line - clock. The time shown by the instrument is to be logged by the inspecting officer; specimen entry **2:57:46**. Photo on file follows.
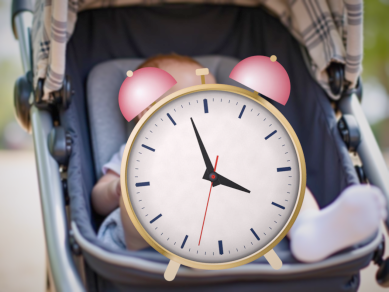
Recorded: **3:57:33**
